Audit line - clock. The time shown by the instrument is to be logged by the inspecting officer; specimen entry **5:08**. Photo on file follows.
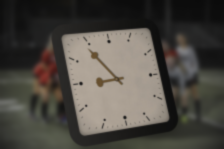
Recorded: **8:54**
